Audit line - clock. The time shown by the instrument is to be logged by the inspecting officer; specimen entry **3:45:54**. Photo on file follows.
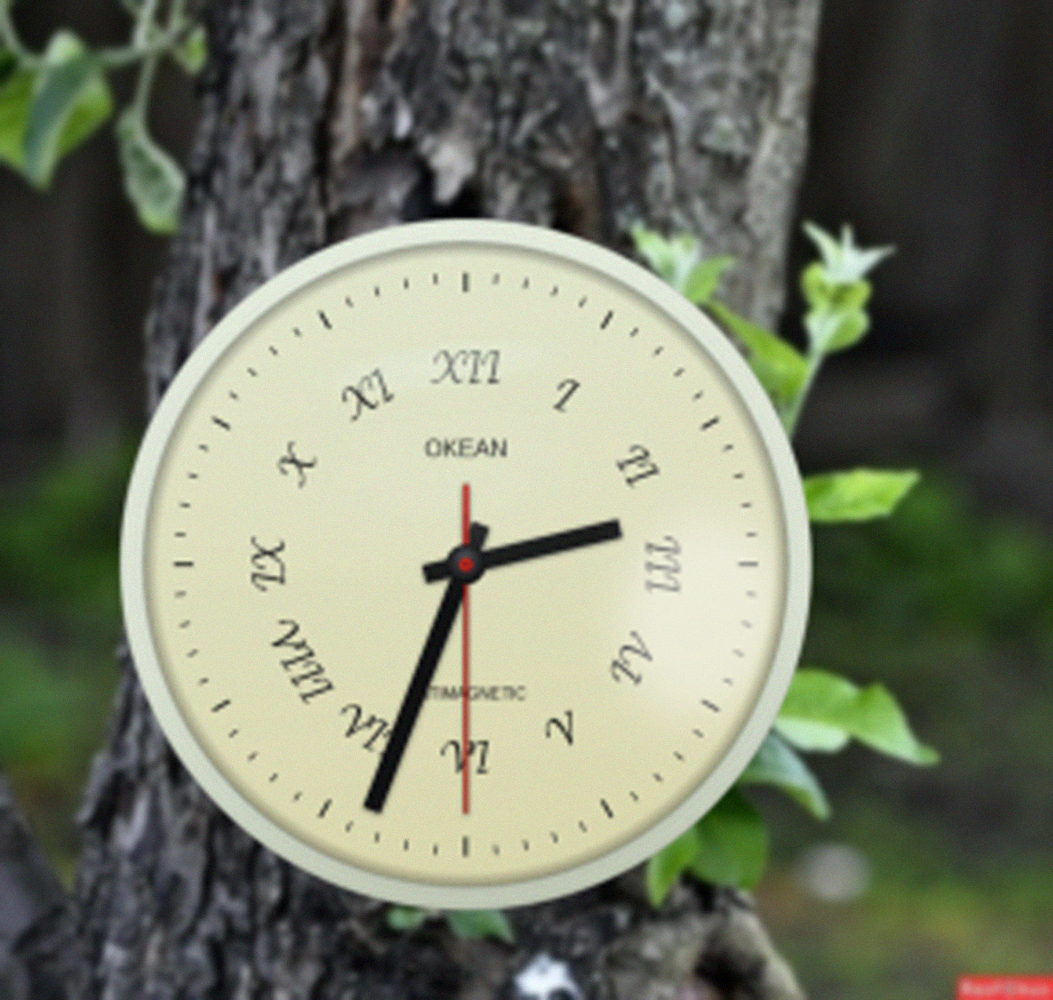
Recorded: **2:33:30**
